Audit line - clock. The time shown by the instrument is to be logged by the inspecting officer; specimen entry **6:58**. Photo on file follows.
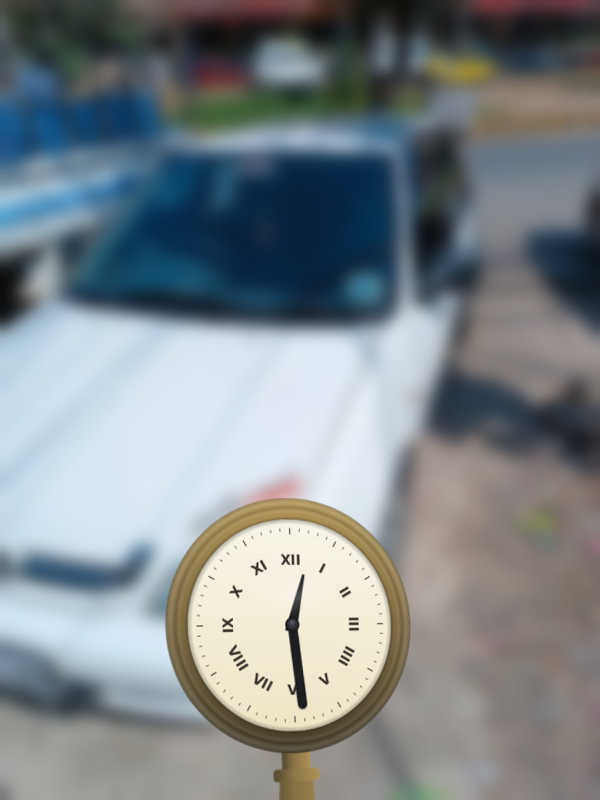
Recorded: **12:29**
